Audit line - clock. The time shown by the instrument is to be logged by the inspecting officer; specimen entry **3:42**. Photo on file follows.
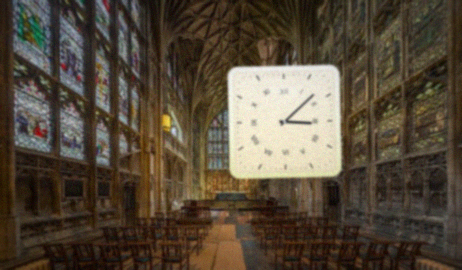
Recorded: **3:08**
